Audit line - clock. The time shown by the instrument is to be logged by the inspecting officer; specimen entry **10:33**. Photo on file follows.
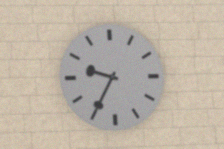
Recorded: **9:35**
